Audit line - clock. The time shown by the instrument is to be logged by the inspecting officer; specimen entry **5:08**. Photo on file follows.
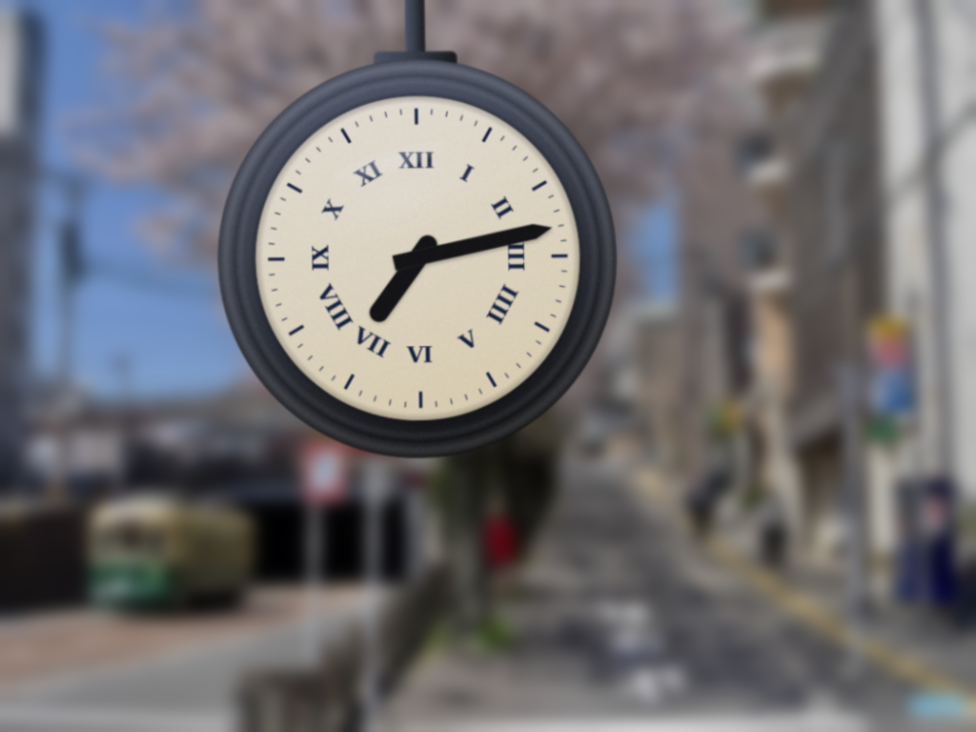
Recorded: **7:13**
